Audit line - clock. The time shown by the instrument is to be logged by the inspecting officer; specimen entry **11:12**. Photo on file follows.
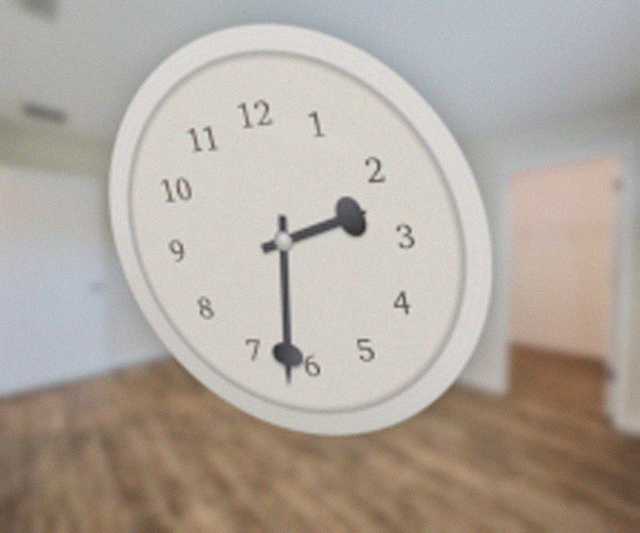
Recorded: **2:32**
